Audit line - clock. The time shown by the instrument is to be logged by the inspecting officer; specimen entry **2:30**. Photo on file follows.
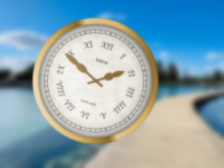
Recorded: **1:49**
